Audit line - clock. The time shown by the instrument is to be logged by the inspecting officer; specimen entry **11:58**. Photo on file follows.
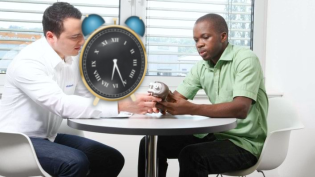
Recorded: **6:26**
